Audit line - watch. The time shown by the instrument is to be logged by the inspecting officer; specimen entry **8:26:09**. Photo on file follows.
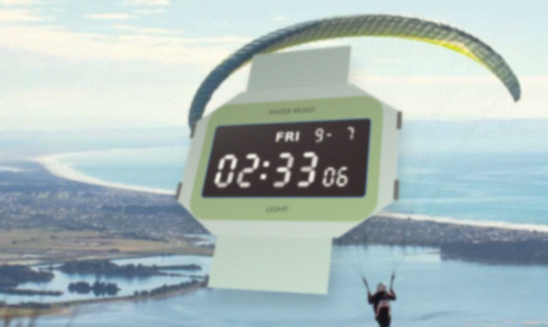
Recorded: **2:33:06**
